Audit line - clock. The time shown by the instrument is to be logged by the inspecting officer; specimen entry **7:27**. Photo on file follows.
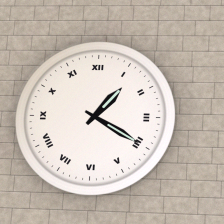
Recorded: **1:20**
